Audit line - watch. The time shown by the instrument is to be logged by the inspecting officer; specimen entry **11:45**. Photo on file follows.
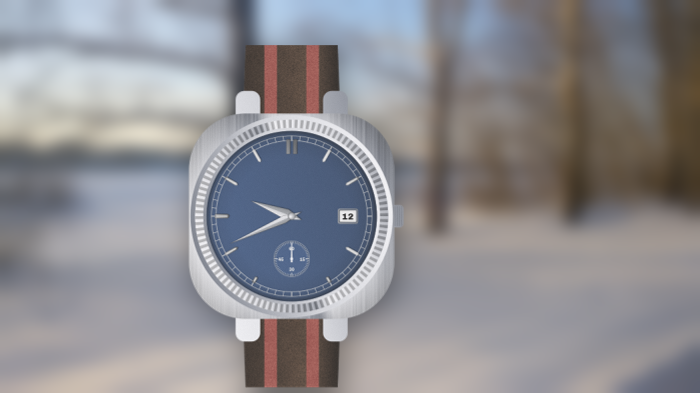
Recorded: **9:41**
